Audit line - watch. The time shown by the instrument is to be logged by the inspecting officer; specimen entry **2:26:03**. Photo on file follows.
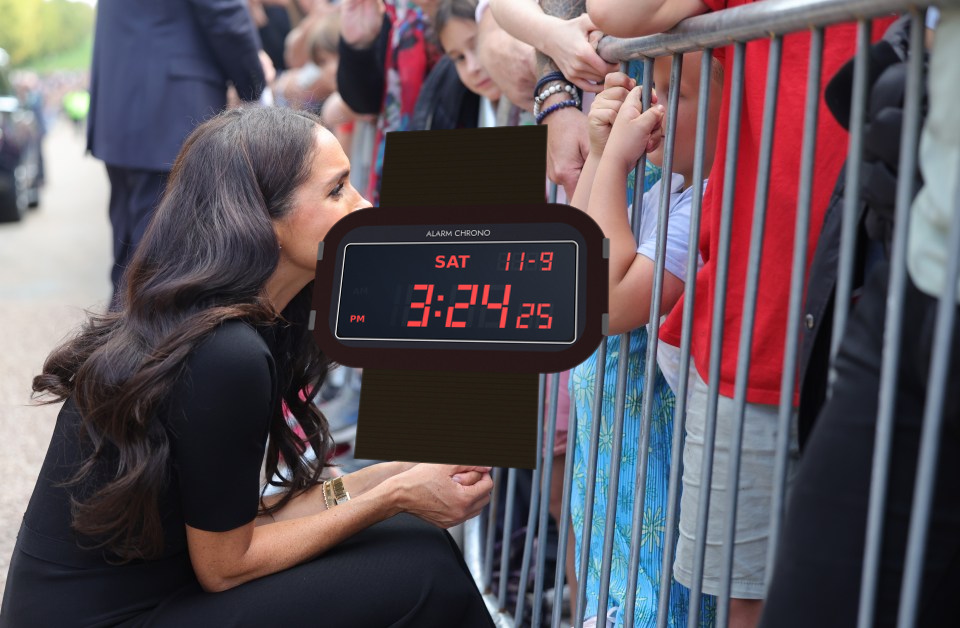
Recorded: **3:24:25**
